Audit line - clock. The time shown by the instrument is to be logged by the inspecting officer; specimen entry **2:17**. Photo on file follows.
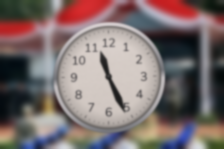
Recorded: **11:26**
